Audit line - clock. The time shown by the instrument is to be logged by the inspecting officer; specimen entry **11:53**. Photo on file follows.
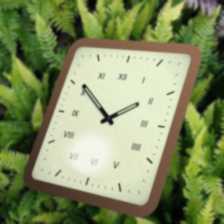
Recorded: **1:51**
